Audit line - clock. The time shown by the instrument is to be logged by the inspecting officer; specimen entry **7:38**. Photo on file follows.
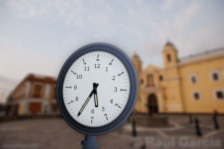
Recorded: **5:35**
